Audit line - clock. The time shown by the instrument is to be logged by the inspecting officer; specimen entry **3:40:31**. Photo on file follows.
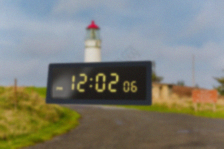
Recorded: **12:02:06**
